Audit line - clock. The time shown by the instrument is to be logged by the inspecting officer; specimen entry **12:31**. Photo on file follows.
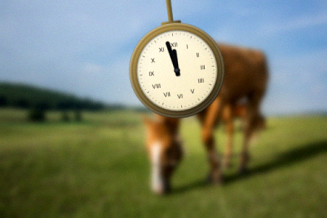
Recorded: **11:58**
